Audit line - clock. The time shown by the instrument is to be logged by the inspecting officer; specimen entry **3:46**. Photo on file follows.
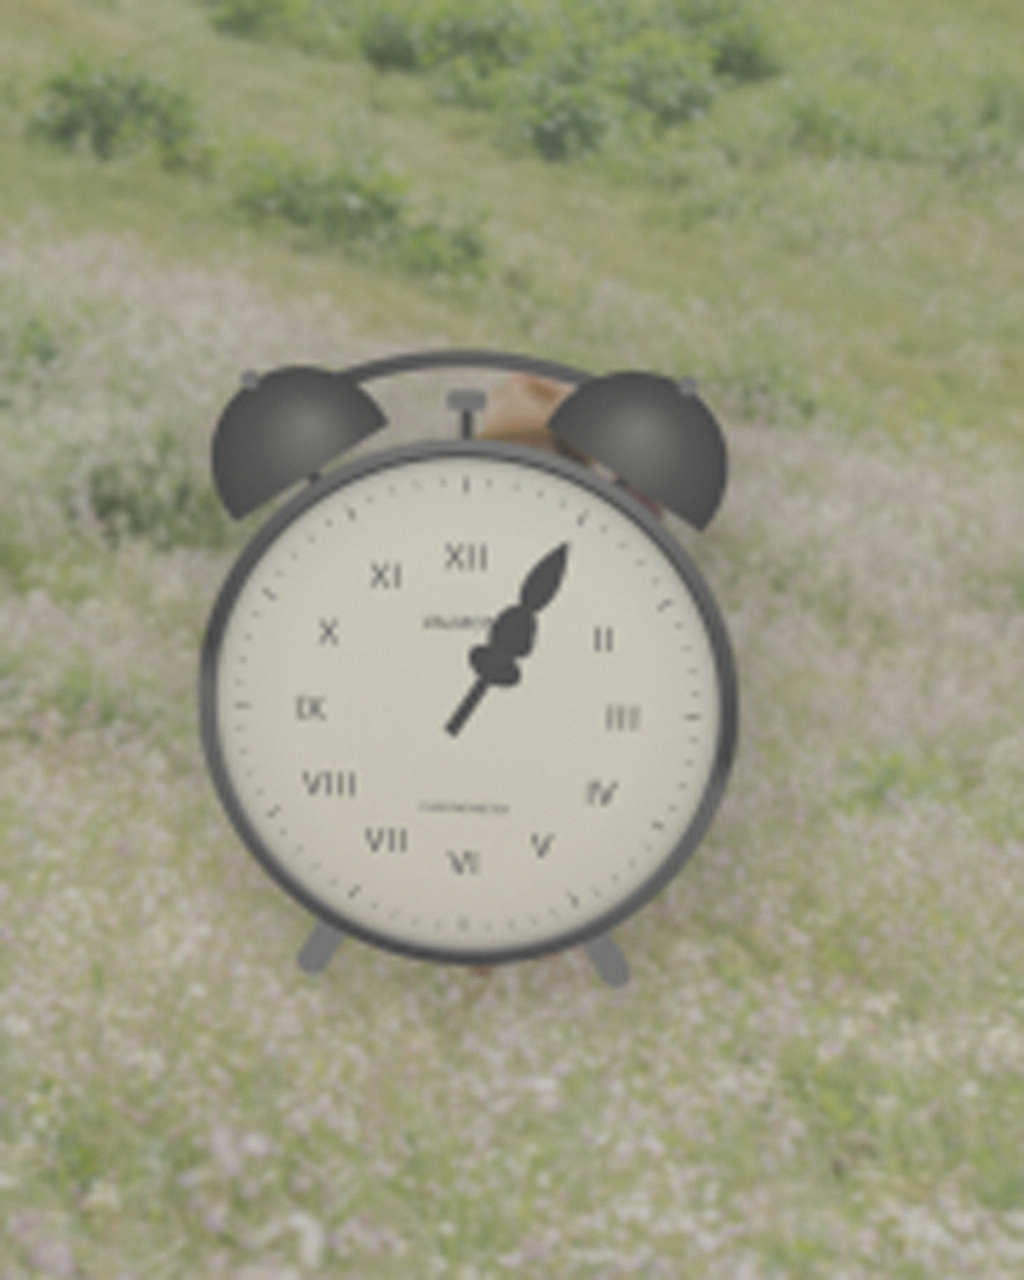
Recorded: **1:05**
